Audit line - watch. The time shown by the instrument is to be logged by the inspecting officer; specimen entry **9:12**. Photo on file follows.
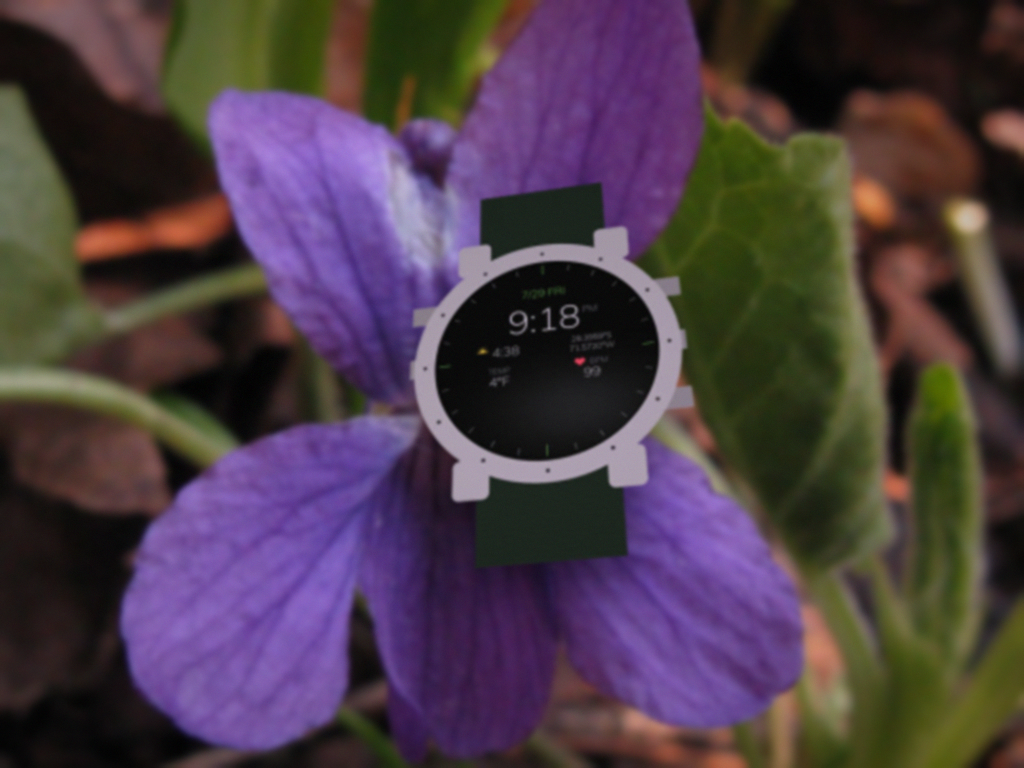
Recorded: **9:18**
